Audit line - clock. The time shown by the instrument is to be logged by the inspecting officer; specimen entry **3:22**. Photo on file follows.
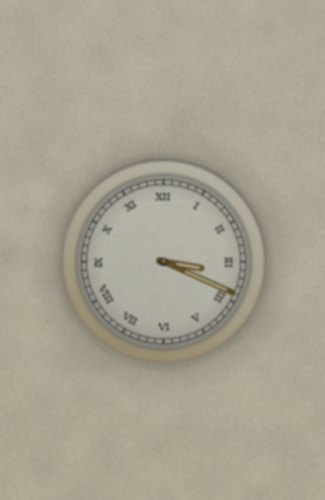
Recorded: **3:19**
